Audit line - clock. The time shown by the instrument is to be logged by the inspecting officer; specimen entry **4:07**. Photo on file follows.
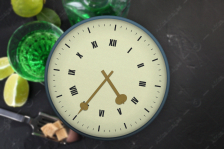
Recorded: **4:35**
